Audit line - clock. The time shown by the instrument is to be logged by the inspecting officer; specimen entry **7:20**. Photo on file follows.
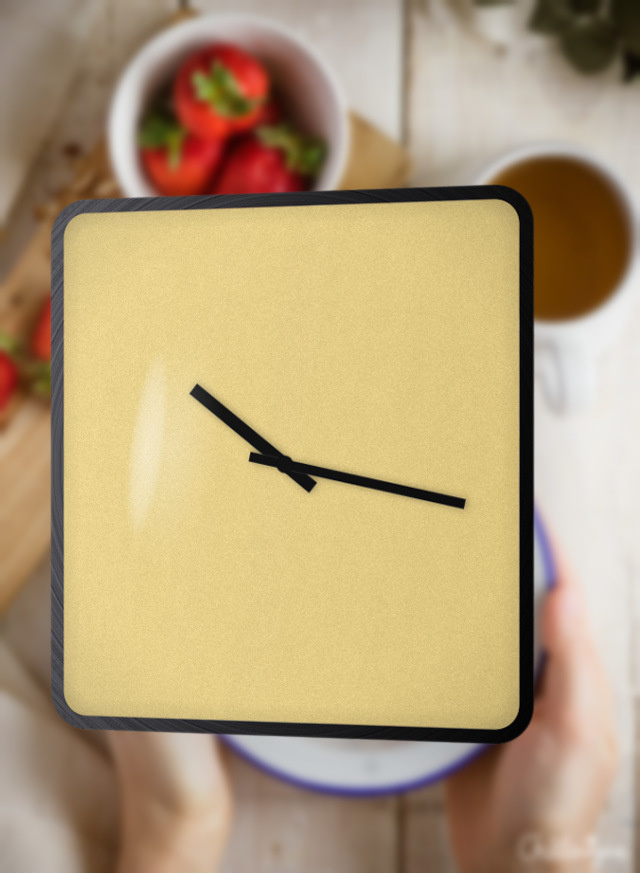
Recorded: **10:17**
